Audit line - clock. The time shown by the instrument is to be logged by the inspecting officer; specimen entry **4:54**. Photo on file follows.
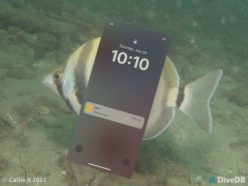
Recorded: **10:10**
